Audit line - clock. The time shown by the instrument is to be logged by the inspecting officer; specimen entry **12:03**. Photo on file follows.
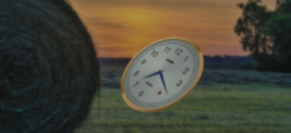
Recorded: **7:20**
